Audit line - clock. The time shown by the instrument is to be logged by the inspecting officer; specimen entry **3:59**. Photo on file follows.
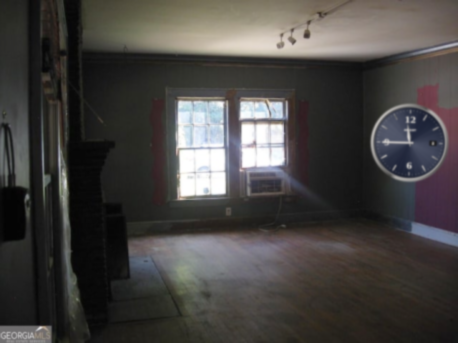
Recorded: **11:45**
